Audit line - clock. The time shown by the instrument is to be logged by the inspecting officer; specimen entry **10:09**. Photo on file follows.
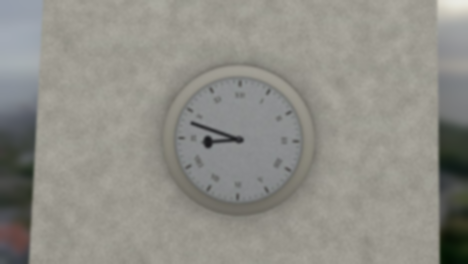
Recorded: **8:48**
